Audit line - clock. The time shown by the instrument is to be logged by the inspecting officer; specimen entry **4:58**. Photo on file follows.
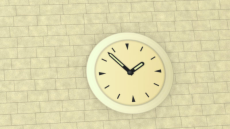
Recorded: **1:53**
